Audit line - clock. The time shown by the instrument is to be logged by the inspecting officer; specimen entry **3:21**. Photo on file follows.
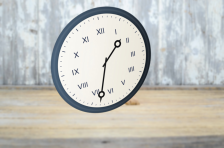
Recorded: **1:33**
